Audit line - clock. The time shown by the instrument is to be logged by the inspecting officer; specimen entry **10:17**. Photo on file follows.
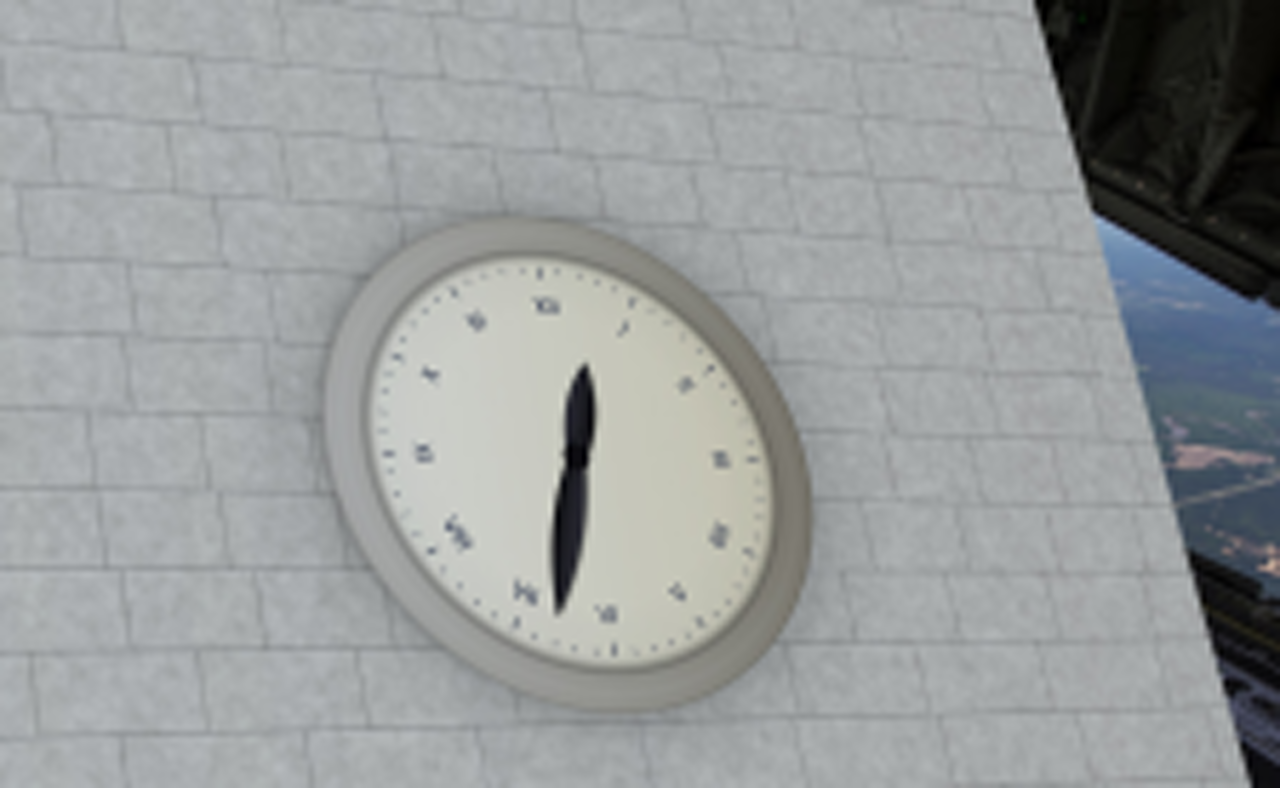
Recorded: **12:33**
